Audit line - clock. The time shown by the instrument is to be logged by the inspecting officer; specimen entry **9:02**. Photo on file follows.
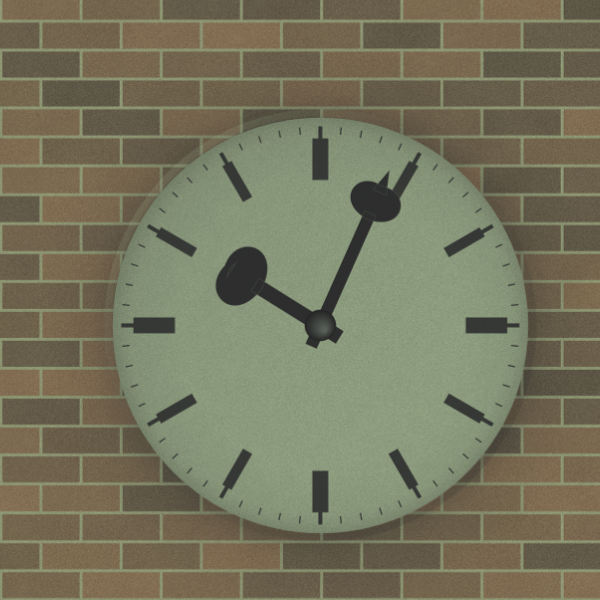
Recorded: **10:04**
